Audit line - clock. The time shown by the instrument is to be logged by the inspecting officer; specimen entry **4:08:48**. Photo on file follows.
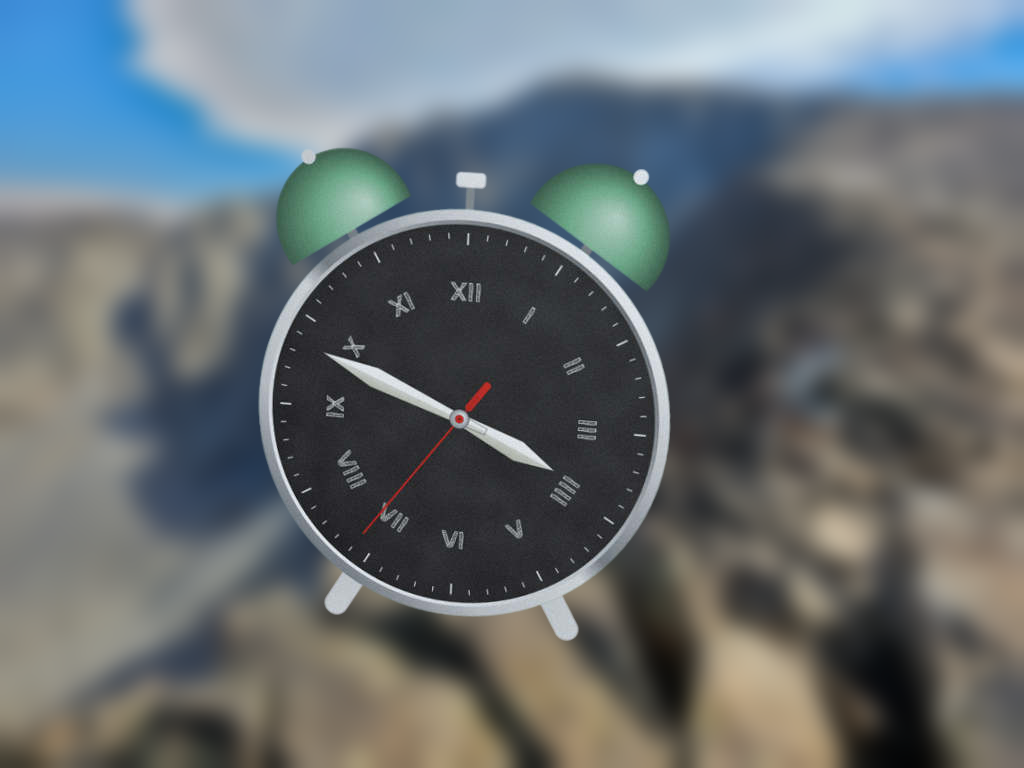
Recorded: **3:48:36**
